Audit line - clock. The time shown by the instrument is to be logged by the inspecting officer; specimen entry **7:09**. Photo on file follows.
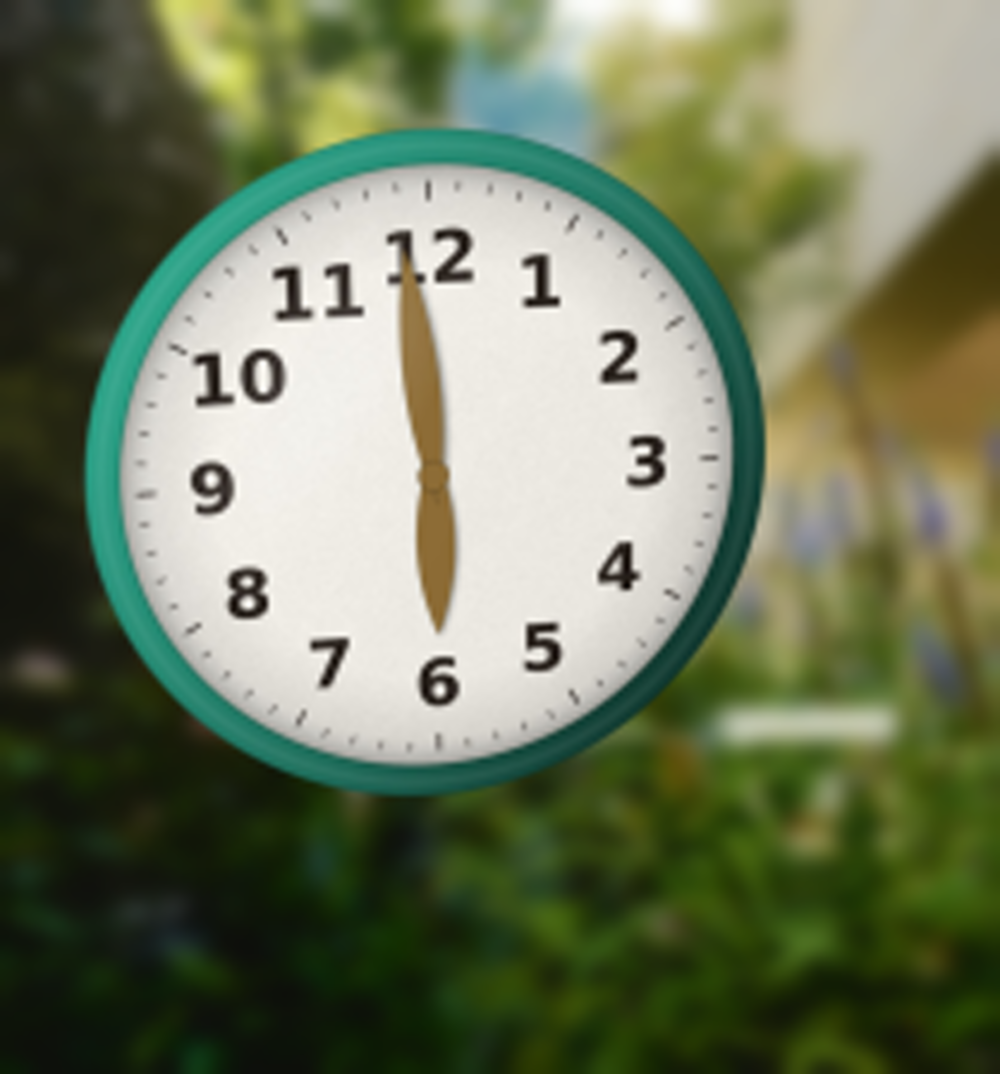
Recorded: **5:59**
